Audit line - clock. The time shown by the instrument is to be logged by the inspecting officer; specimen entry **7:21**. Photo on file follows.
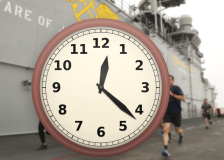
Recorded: **12:22**
